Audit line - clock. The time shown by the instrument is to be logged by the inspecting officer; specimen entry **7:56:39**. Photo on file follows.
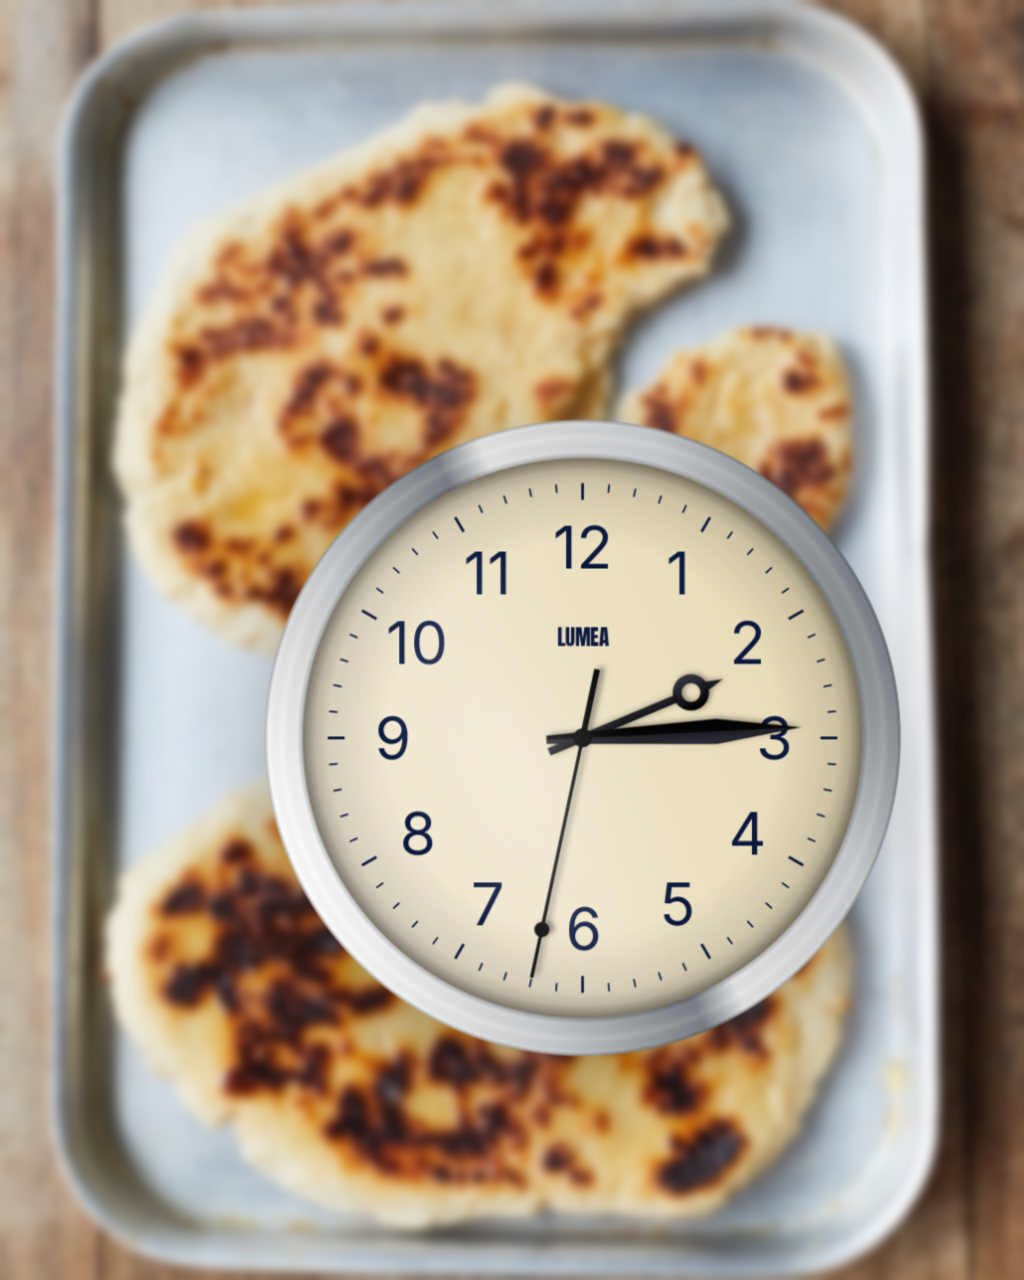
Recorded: **2:14:32**
